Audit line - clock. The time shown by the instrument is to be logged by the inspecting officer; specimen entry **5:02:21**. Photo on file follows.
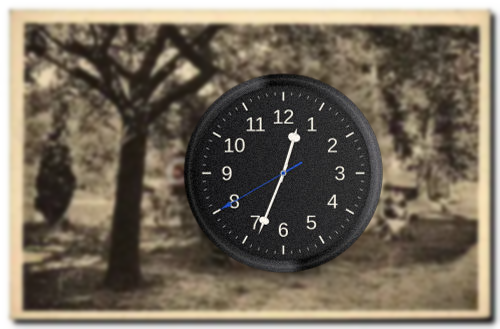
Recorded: **12:33:40**
